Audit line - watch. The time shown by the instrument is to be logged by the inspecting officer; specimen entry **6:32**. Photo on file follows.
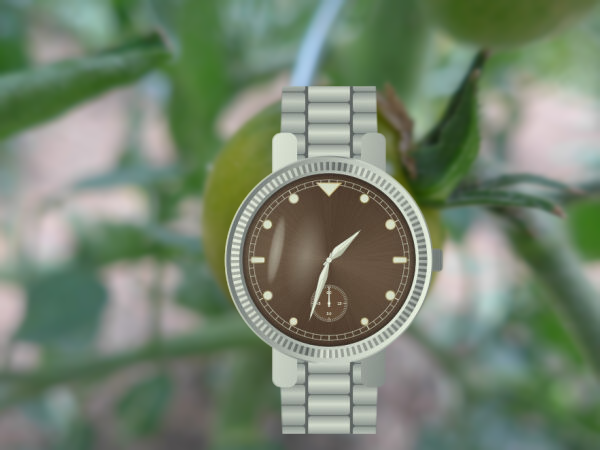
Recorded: **1:33**
